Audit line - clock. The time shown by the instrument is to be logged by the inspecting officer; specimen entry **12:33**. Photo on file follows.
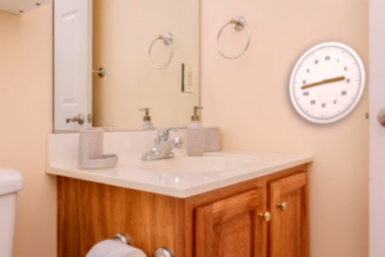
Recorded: **2:43**
